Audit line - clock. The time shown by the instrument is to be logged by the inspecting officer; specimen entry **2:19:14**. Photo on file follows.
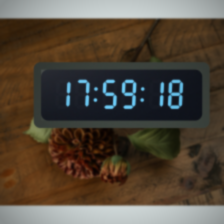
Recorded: **17:59:18**
